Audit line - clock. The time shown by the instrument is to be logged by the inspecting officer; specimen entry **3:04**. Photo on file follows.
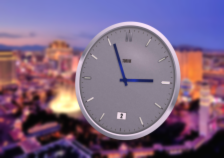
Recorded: **2:56**
